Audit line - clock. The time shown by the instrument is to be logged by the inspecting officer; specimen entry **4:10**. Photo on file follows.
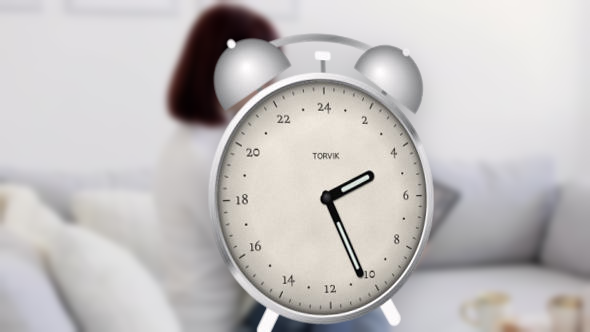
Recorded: **4:26**
